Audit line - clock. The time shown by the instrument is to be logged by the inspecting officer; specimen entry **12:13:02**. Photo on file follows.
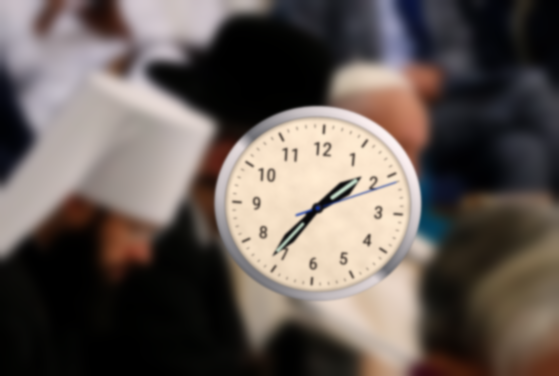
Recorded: **1:36:11**
